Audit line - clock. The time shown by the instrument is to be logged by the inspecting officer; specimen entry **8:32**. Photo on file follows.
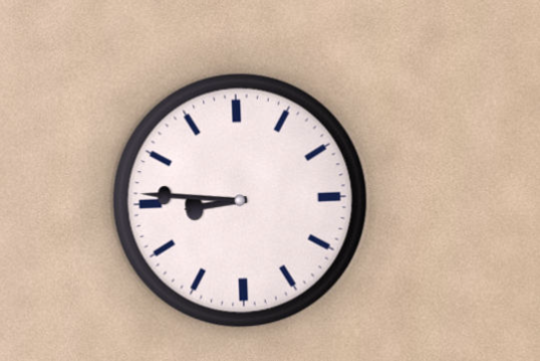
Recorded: **8:46**
